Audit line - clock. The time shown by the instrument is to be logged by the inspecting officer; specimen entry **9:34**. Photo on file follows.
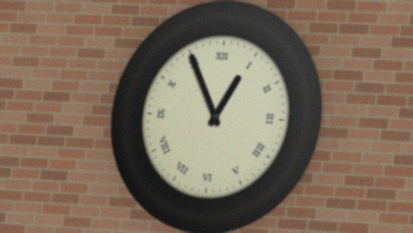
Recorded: **12:55**
